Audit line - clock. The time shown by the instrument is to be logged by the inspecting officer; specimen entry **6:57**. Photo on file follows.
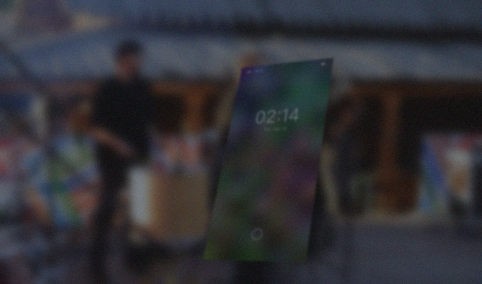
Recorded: **2:14**
